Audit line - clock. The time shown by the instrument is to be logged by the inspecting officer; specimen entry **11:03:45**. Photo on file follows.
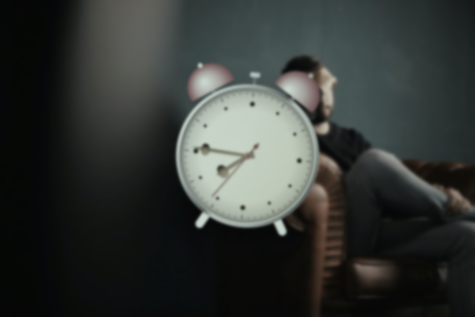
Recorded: **7:45:36**
